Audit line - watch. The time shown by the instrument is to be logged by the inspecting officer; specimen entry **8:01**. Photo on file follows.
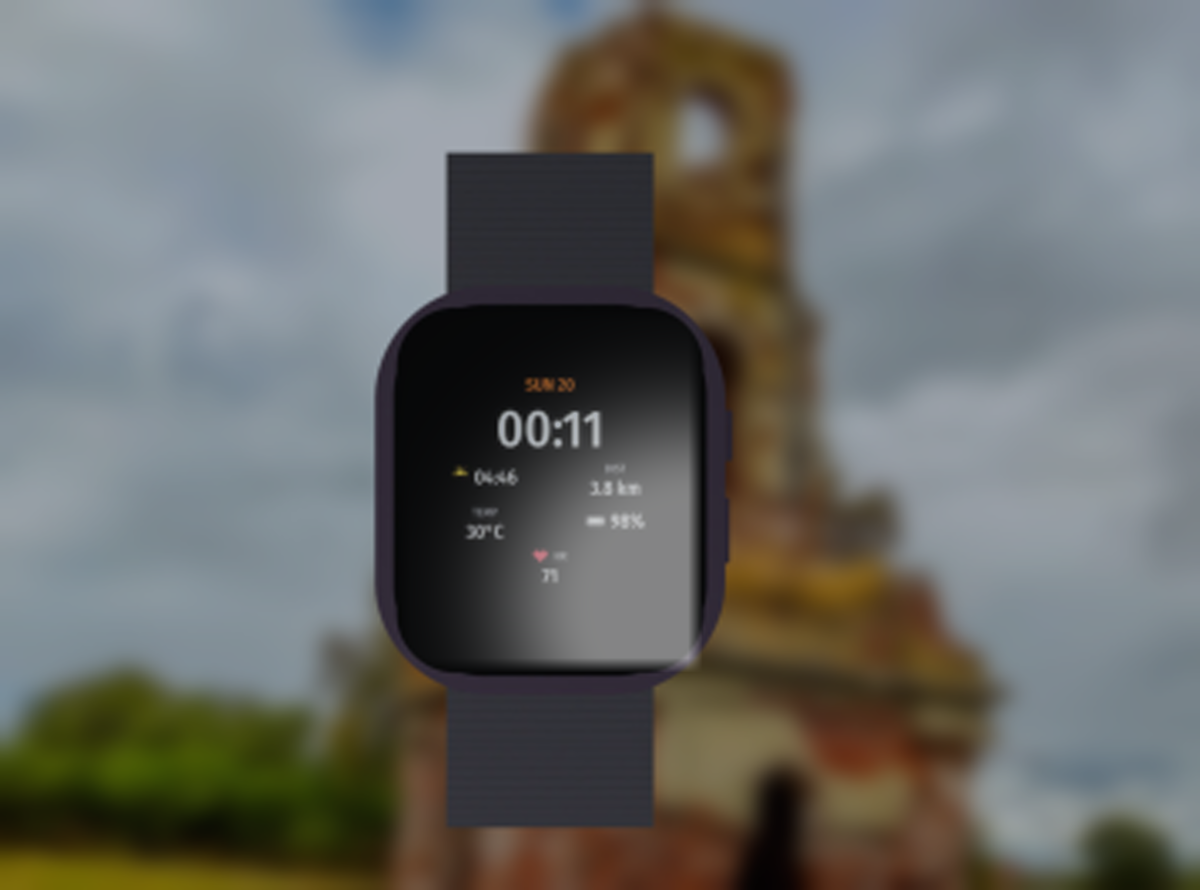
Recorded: **0:11**
